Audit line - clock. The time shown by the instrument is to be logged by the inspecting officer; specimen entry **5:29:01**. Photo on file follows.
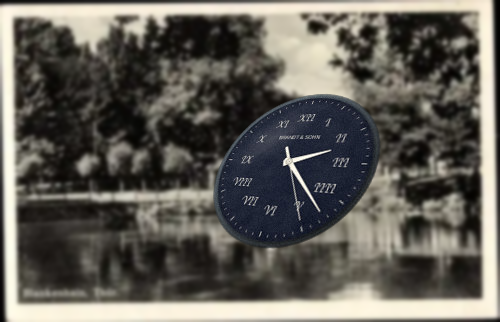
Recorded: **2:22:25**
